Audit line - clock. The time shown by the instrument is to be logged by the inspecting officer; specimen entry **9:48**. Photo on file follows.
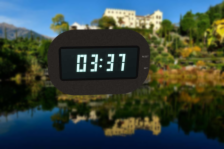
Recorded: **3:37**
